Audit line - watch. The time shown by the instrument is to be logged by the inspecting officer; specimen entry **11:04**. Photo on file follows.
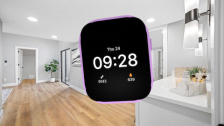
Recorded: **9:28**
